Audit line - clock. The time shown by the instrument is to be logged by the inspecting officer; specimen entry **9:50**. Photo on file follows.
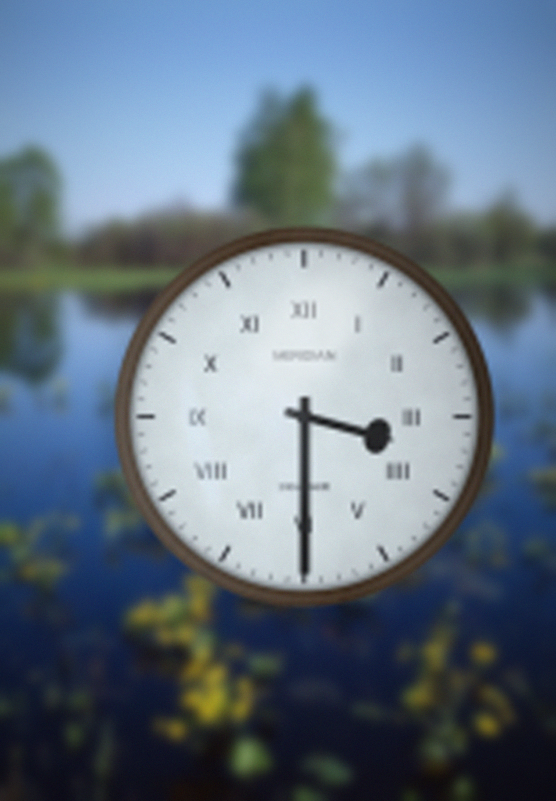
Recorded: **3:30**
